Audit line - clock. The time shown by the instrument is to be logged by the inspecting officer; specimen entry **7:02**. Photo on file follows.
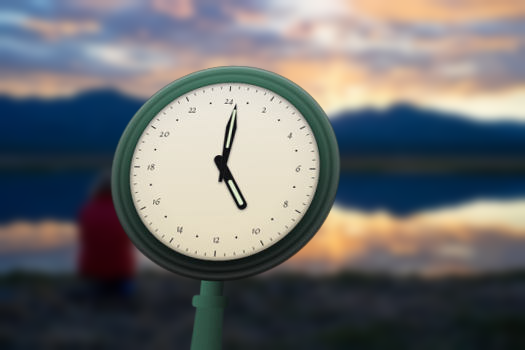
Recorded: **10:01**
